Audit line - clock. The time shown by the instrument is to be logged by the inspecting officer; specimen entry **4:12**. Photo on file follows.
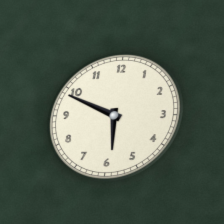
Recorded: **5:49**
